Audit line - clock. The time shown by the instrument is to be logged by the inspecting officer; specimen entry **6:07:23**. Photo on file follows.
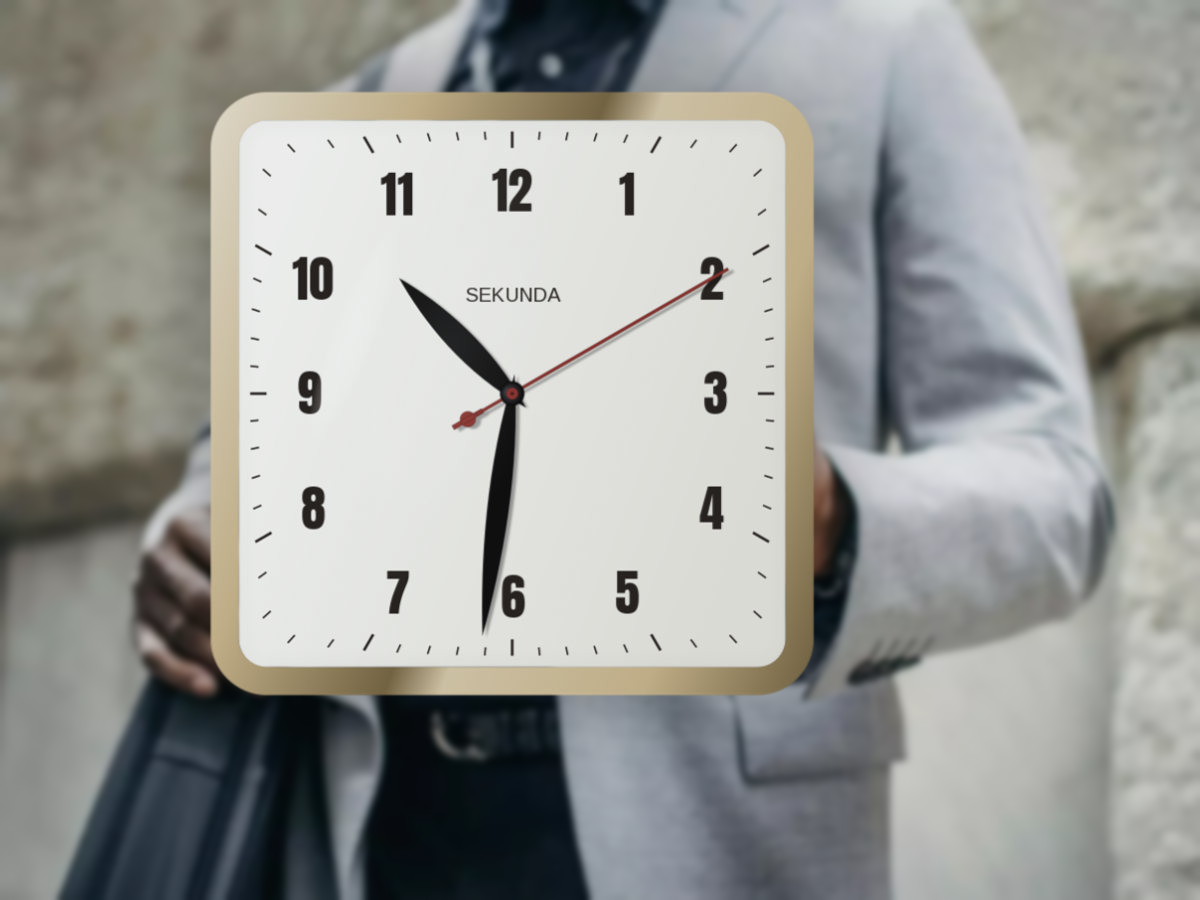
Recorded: **10:31:10**
